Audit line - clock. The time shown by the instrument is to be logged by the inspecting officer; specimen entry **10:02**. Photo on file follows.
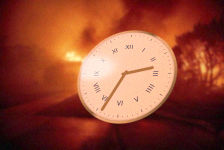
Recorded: **2:34**
